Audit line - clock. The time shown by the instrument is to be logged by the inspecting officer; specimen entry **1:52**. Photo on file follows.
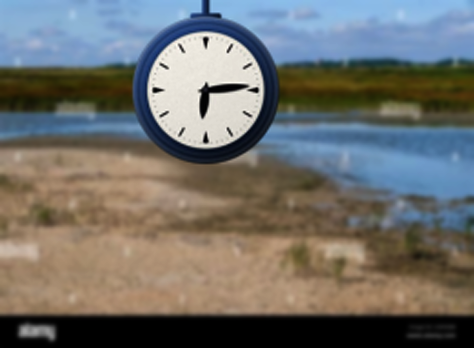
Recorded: **6:14**
